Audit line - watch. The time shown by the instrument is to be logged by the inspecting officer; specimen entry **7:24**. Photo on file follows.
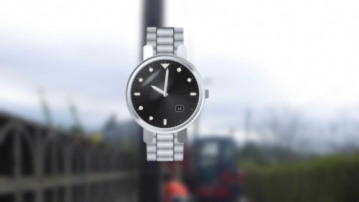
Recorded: **10:01**
